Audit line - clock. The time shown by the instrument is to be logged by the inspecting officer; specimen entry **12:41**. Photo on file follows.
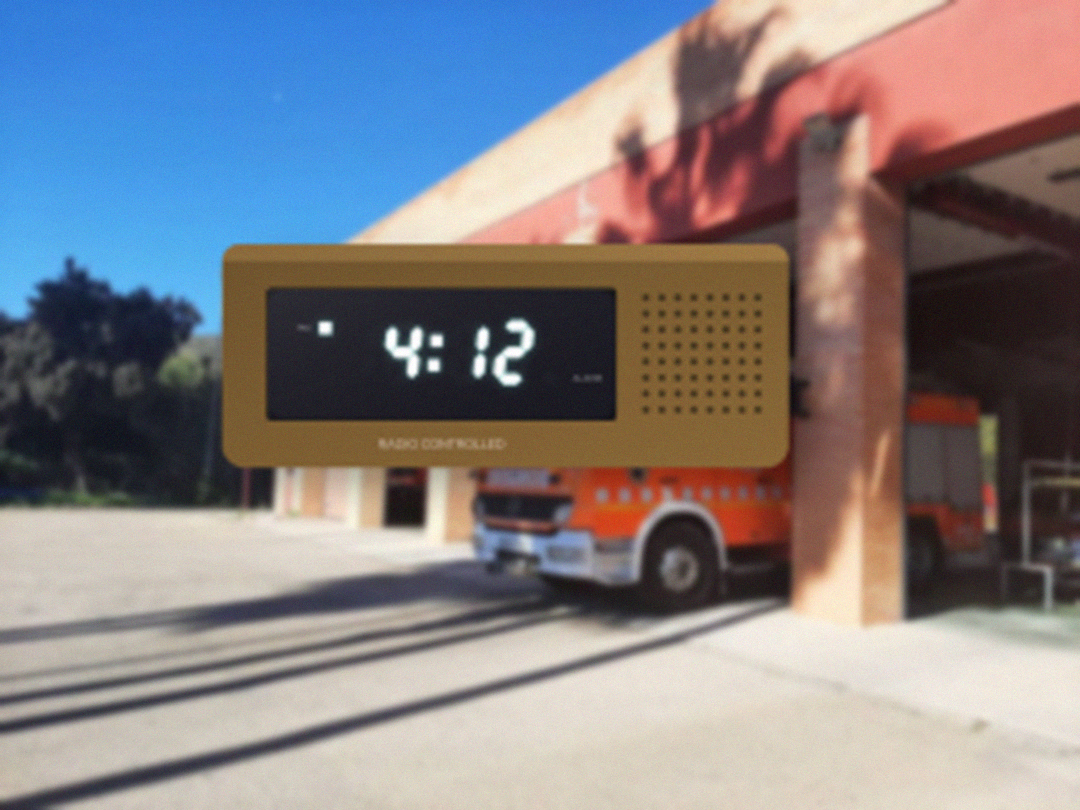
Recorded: **4:12**
